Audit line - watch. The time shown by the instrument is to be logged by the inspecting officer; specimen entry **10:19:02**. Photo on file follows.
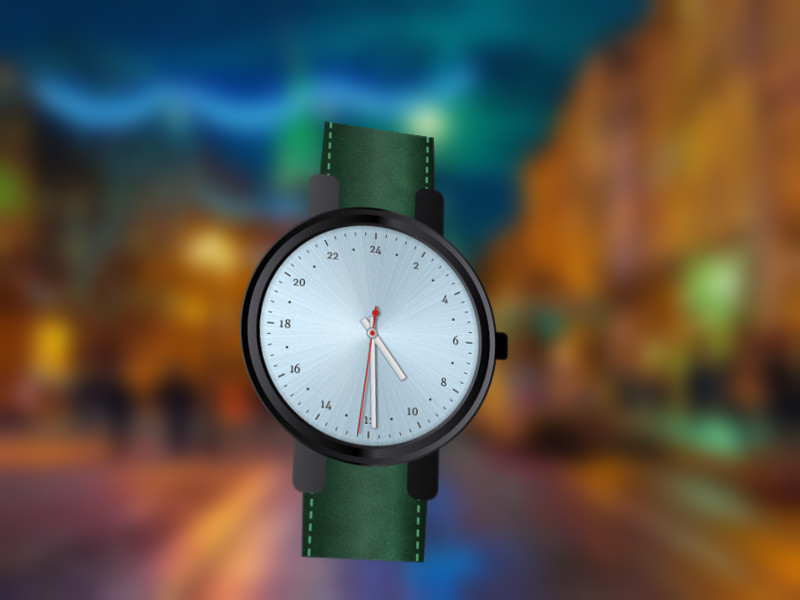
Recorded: **9:29:31**
